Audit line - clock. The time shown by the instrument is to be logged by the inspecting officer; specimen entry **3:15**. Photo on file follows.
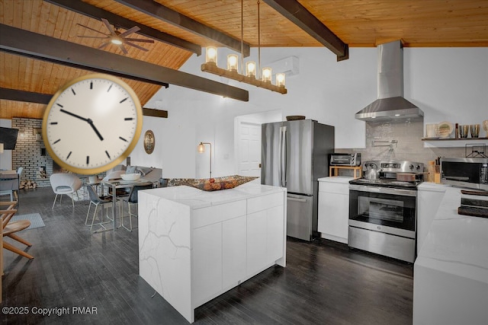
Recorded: **4:49**
